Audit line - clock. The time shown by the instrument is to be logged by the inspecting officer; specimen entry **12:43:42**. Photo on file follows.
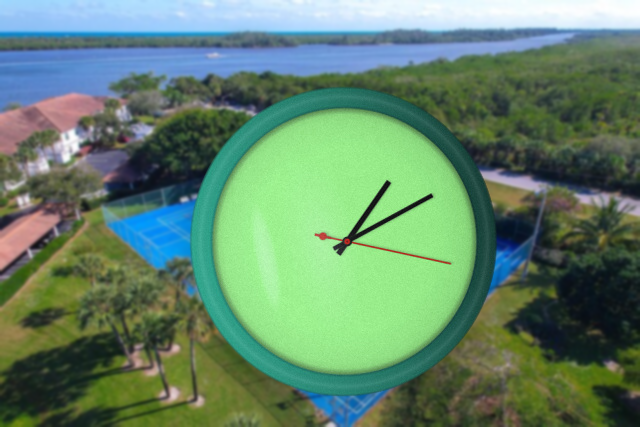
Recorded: **1:10:17**
